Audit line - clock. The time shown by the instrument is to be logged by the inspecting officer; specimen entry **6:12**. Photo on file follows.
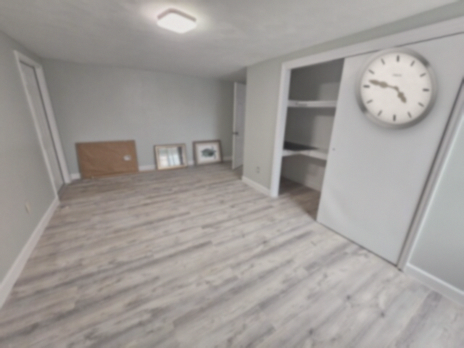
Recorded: **4:47**
